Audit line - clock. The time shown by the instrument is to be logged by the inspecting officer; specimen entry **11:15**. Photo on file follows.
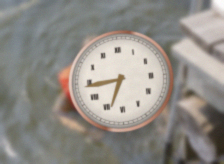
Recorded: **6:44**
